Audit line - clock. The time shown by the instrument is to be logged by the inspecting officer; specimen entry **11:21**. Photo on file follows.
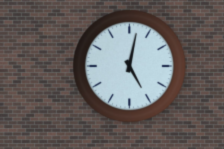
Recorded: **5:02**
